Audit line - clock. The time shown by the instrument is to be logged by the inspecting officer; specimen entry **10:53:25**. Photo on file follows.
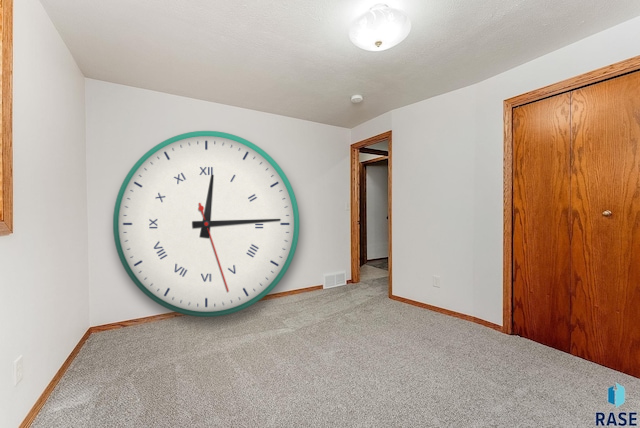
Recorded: **12:14:27**
